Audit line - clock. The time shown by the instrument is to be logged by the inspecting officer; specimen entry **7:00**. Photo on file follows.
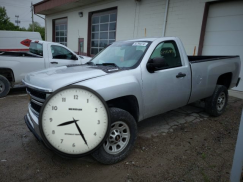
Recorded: **8:25**
